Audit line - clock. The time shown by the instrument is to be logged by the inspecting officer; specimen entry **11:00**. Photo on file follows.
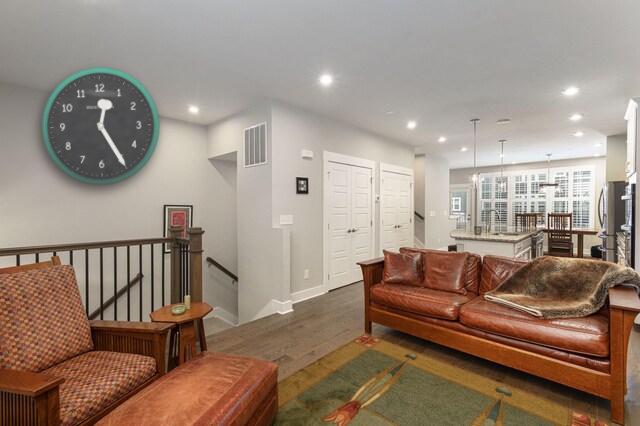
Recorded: **12:25**
